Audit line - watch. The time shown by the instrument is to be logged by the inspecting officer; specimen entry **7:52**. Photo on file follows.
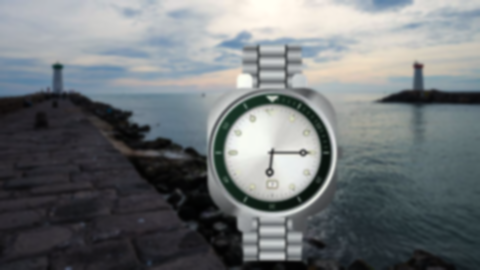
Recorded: **6:15**
